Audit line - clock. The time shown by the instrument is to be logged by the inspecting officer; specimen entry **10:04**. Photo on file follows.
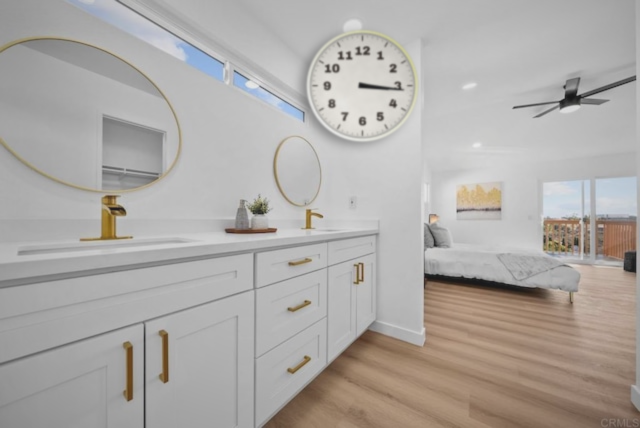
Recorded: **3:16**
